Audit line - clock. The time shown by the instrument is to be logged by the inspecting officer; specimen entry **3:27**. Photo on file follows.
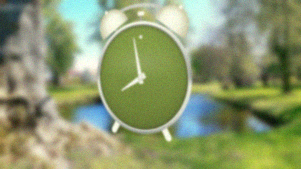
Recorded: **7:58**
